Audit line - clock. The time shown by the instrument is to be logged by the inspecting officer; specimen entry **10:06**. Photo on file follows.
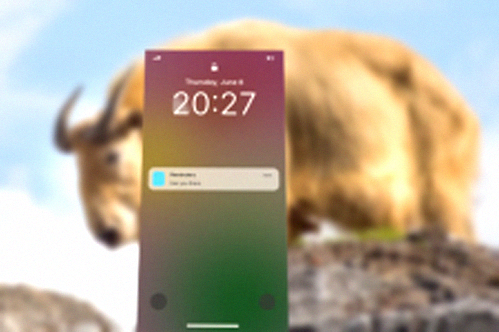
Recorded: **20:27**
